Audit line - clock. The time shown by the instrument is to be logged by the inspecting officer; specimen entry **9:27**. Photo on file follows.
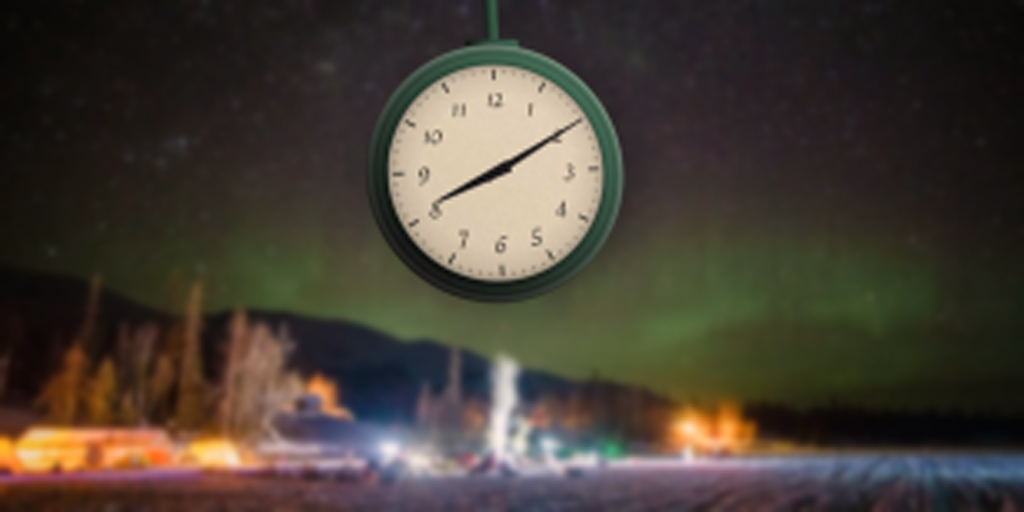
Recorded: **8:10**
